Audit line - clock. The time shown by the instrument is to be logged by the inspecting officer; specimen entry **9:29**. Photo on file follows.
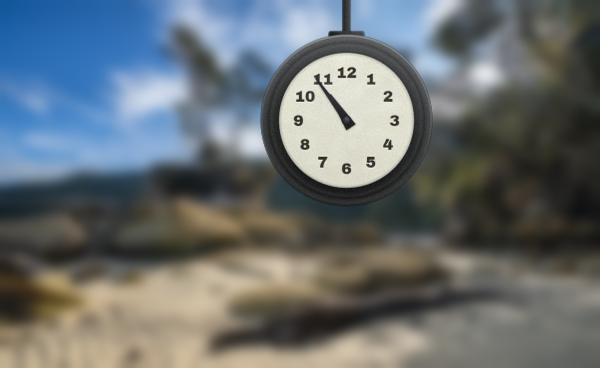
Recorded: **10:54**
